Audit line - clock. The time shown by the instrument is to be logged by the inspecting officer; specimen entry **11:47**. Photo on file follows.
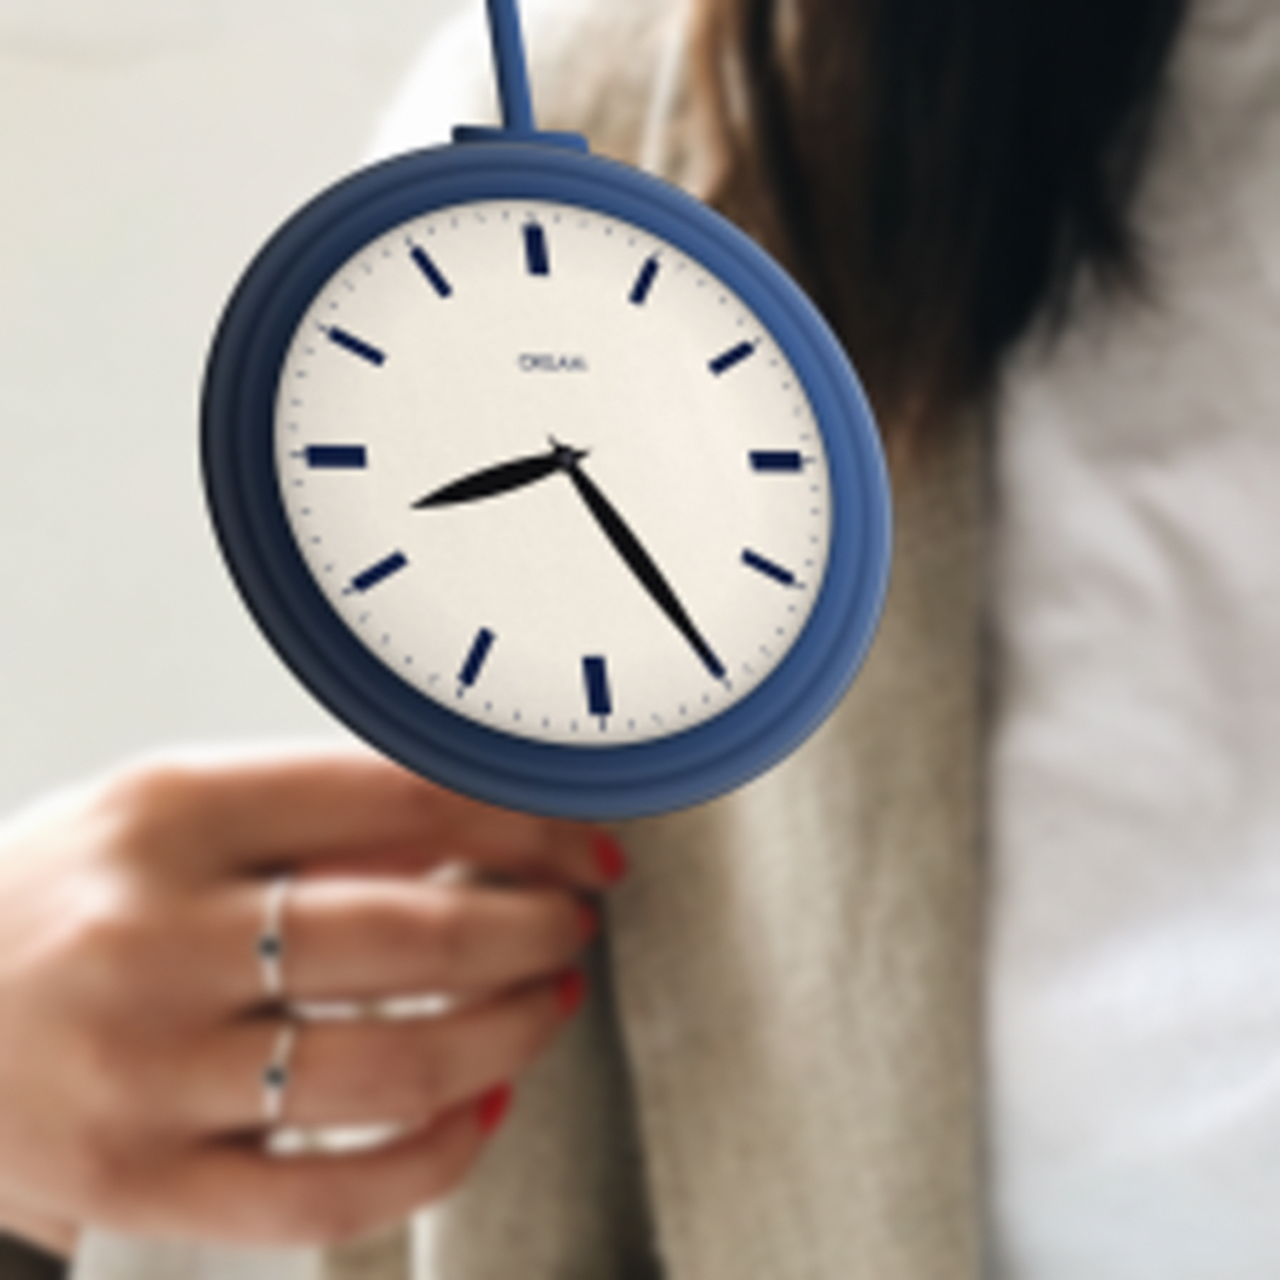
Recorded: **8:25**
